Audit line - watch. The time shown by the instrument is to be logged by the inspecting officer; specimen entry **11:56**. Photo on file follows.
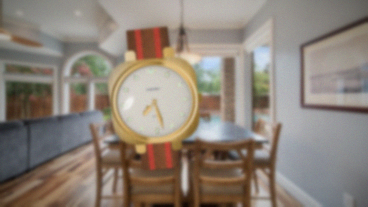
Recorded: **7:28**
